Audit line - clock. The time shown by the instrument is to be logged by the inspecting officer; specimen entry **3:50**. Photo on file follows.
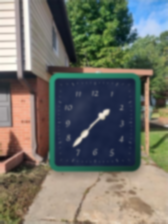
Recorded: **1:37**
